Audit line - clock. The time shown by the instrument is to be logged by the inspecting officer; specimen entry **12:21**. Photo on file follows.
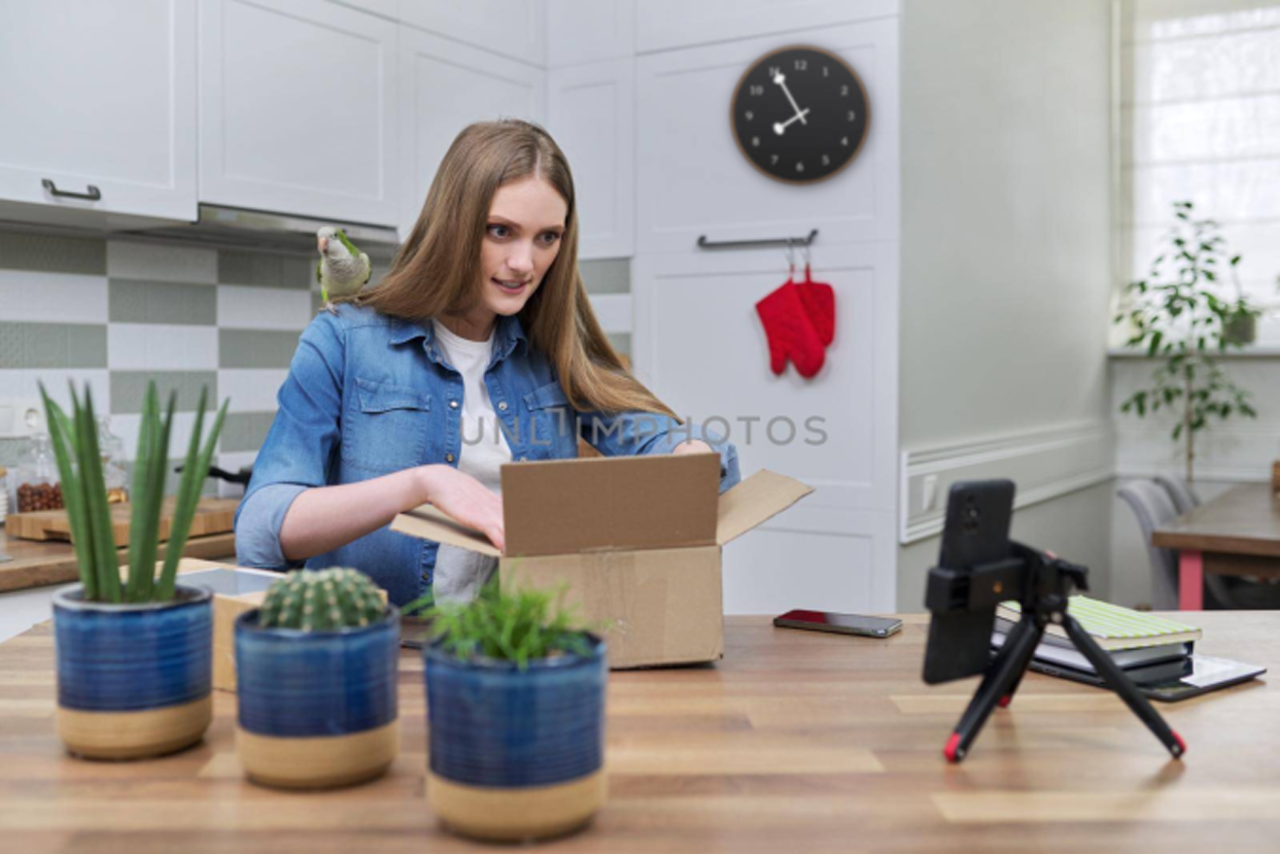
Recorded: **7:55**
